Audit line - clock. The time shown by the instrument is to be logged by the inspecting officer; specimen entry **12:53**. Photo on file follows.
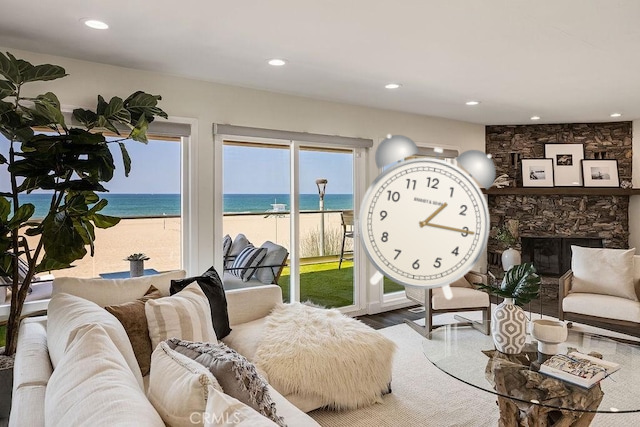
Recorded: **1:15**
